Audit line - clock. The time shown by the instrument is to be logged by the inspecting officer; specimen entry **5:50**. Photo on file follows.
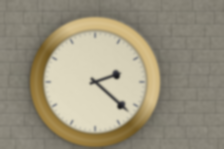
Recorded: **2:22**
